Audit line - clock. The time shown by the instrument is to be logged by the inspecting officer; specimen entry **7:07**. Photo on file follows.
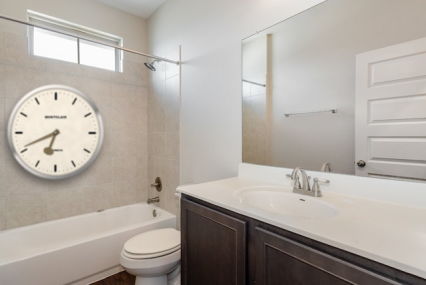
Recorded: **6:41**
